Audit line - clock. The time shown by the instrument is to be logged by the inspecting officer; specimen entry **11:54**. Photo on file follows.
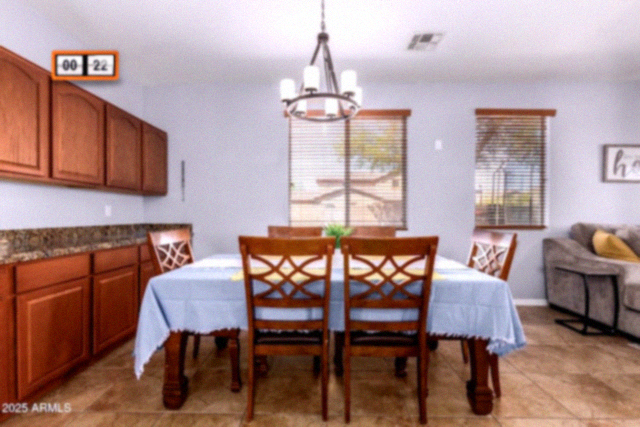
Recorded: **0:22**
